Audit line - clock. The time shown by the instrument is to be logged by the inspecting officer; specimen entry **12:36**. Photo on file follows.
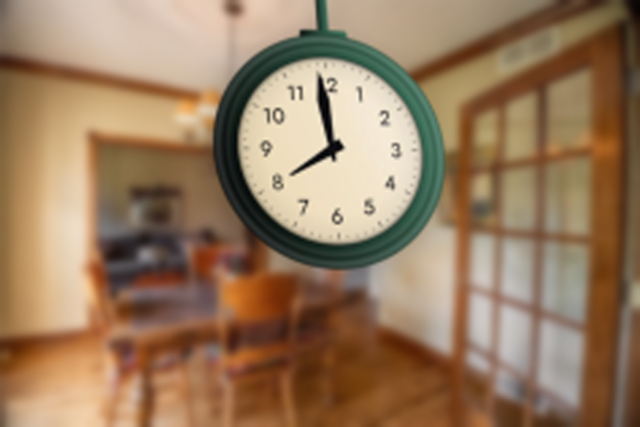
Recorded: **7:59**
